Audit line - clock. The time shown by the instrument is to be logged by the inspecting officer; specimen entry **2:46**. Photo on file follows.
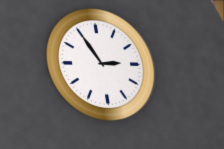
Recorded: **2:55**
